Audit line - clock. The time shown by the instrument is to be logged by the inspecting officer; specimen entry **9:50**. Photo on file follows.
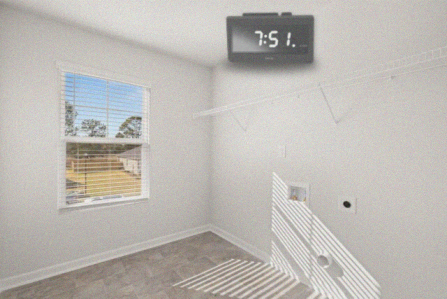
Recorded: **7:51**
